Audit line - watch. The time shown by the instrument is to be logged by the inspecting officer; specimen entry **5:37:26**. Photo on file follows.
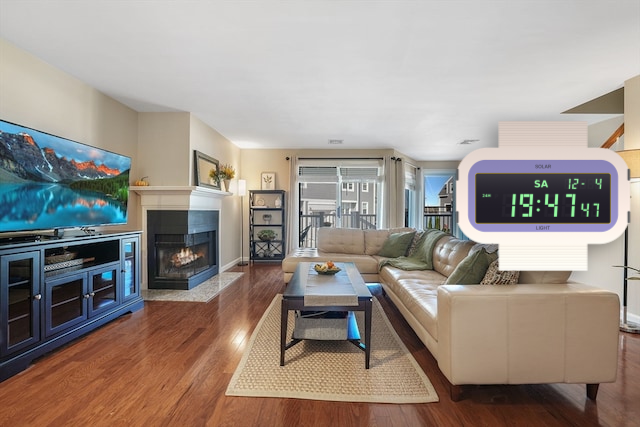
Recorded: **19:47:47**
